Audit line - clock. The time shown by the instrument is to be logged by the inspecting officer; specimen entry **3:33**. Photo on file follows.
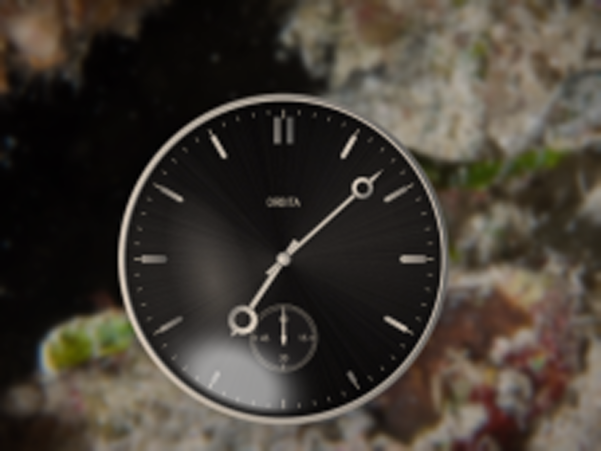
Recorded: **7:08**
